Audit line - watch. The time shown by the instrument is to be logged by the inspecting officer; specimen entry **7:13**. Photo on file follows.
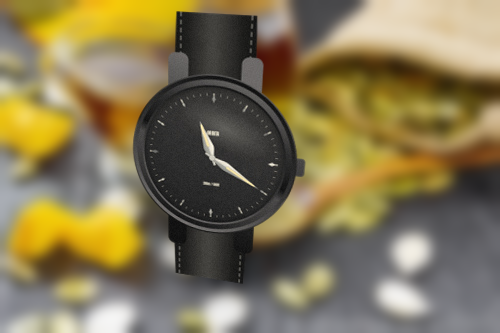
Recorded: **11:20**
